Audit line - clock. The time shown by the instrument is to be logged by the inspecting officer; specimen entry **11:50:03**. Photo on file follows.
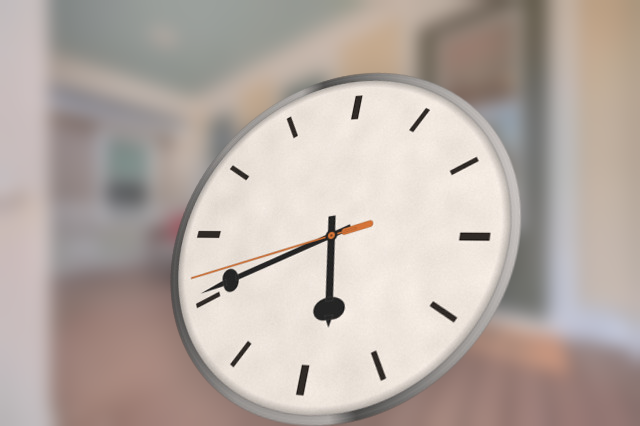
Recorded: **5:40:42**
